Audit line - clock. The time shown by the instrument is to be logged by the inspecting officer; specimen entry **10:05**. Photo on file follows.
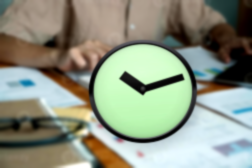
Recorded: **10:12**
